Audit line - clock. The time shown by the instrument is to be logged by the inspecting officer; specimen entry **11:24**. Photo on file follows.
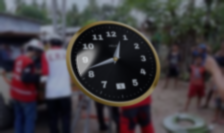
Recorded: **12:42**
